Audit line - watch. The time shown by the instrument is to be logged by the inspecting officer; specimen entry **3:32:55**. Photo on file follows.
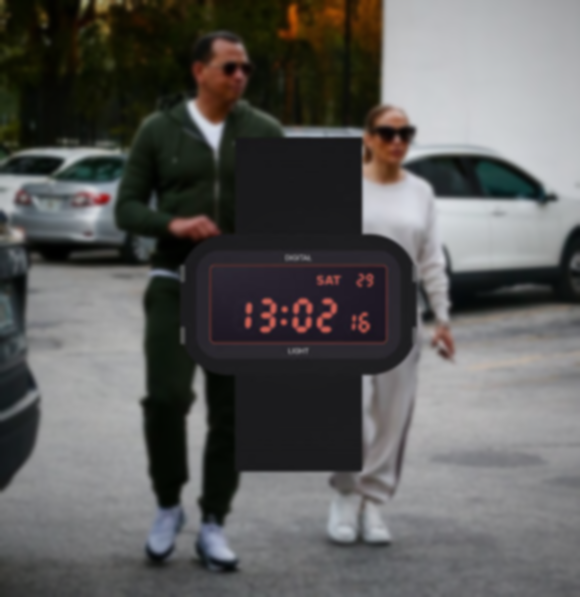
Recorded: **13:02:16**
